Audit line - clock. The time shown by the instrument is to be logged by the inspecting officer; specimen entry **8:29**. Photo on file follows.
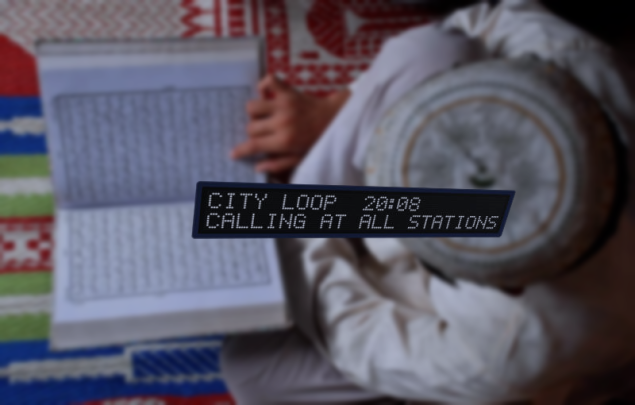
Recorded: **20:08**
